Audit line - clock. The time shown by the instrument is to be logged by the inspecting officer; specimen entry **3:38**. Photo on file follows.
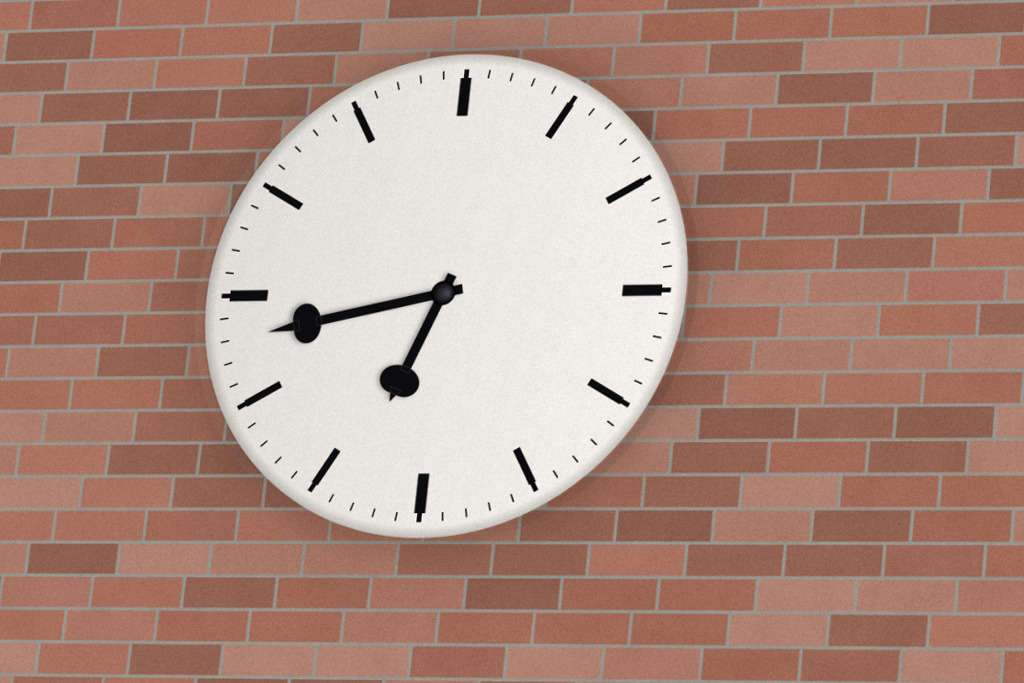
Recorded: **6:43**
